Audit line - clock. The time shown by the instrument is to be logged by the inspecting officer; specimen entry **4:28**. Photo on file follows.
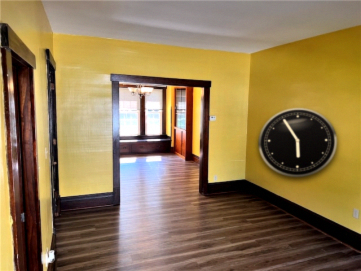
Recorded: **5:55**
